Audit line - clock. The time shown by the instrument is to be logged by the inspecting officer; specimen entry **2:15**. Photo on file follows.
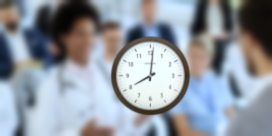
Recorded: **8:01**
